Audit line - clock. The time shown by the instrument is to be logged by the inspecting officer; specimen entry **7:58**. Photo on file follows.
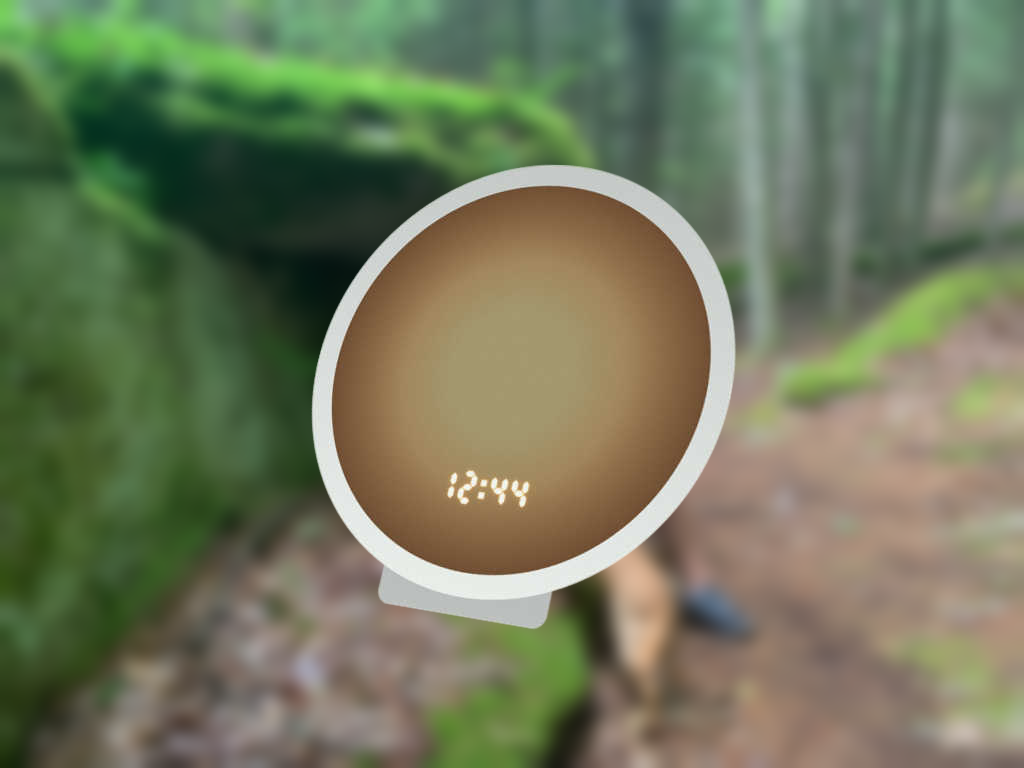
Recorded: **12:44**
